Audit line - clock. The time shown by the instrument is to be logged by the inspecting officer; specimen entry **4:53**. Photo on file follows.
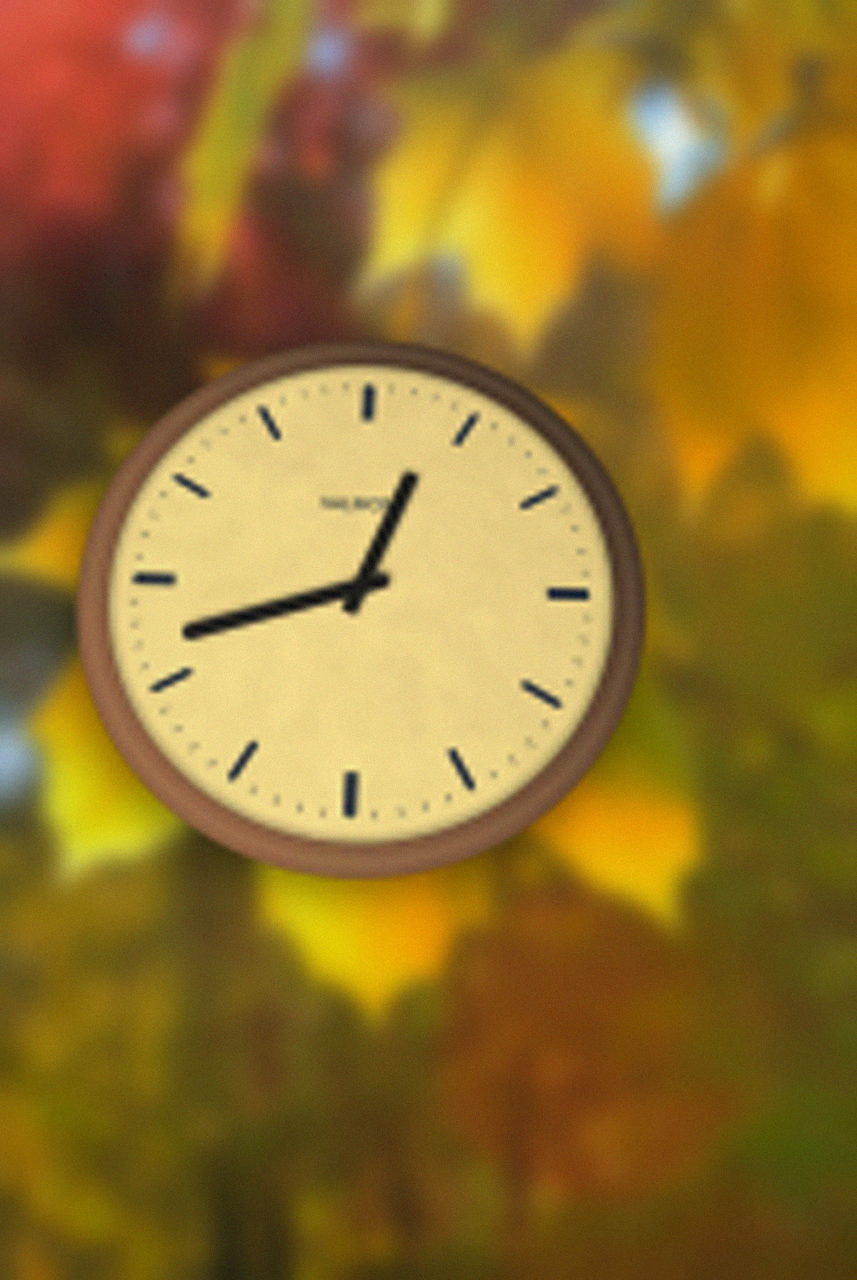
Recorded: **12:42**
